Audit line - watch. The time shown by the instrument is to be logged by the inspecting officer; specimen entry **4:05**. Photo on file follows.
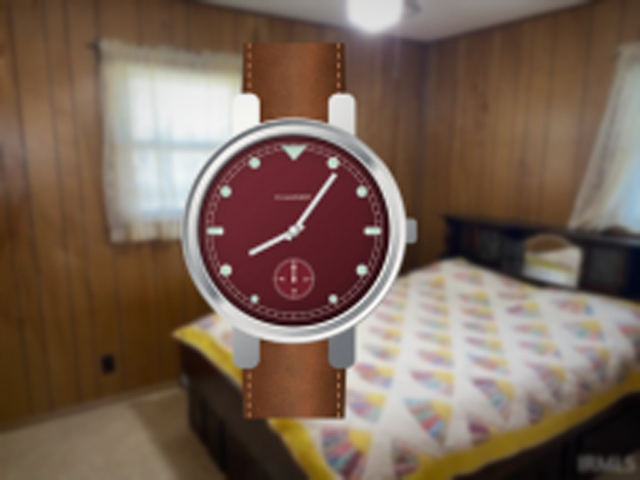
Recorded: **8:06**
